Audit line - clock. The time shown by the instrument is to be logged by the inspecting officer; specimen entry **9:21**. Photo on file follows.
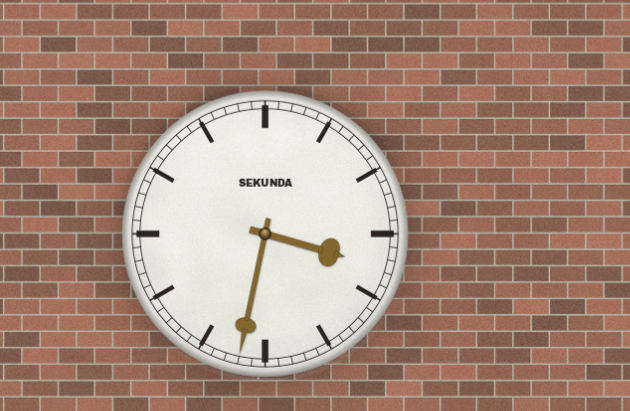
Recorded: **3:32**
